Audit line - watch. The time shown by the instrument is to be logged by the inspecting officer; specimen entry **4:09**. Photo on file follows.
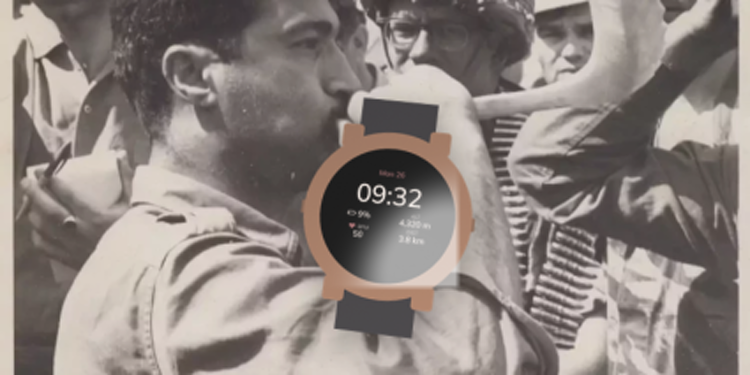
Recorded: **9:32**
